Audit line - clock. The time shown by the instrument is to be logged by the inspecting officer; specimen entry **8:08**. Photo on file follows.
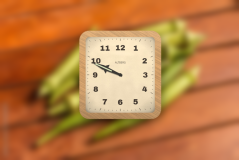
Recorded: **9:49**
